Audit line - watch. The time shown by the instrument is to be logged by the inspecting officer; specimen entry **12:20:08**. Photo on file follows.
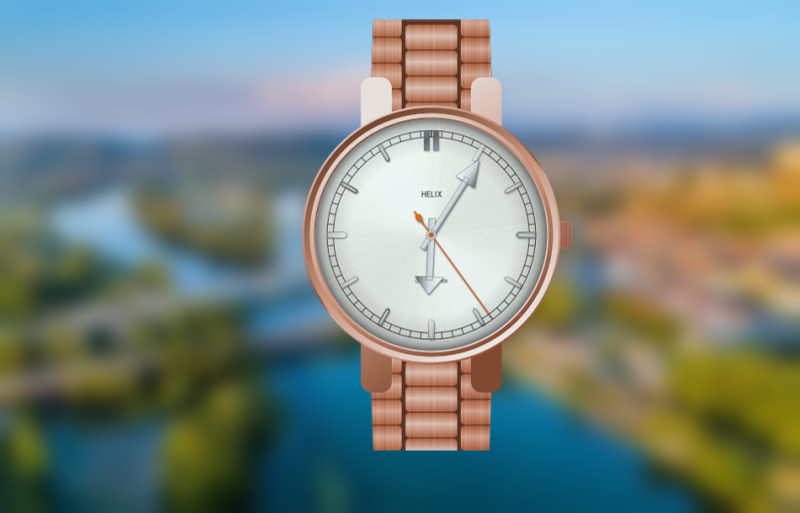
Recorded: **6:05:24**
